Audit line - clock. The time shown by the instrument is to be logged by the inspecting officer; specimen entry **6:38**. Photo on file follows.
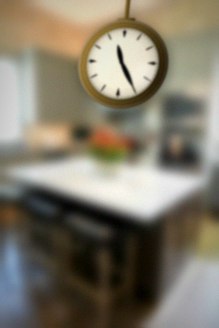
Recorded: **11:25**
